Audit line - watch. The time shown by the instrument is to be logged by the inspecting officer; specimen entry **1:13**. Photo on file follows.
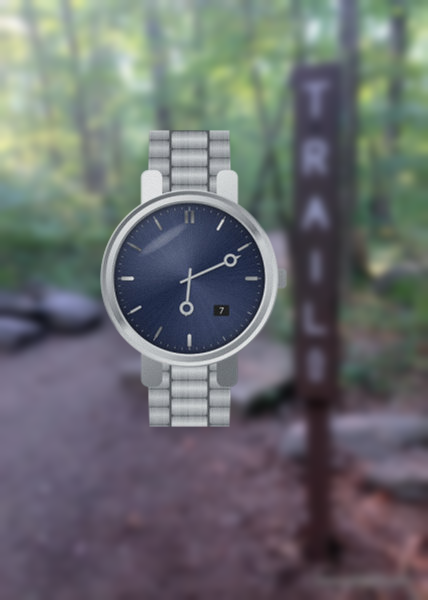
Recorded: **6:11**
